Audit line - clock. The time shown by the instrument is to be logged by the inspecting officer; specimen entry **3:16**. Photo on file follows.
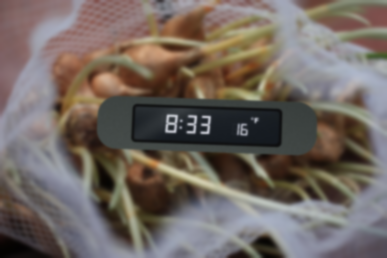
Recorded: **8:33**
